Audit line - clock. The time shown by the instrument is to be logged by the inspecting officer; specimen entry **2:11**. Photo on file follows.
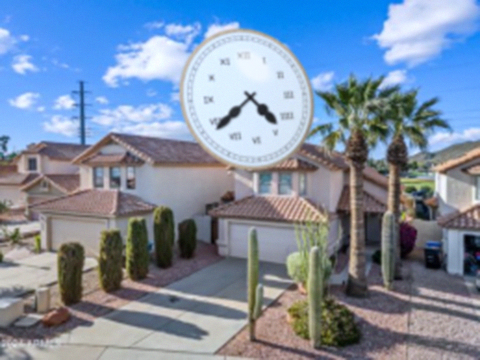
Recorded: **4:39**
